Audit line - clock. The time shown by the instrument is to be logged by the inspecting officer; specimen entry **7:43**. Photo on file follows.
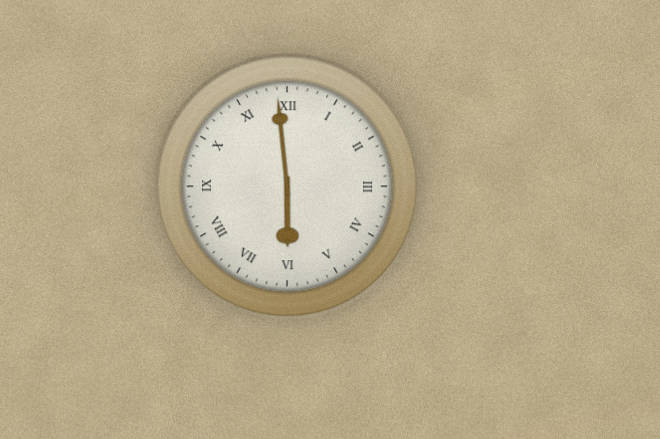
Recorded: **5:59**
